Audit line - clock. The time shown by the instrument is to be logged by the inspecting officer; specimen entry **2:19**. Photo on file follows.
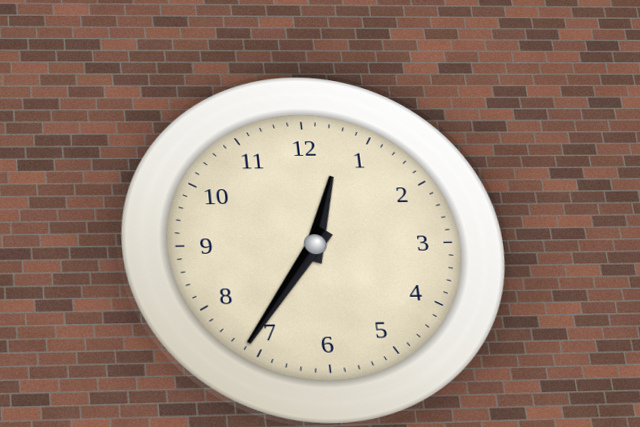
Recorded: **12:36**
